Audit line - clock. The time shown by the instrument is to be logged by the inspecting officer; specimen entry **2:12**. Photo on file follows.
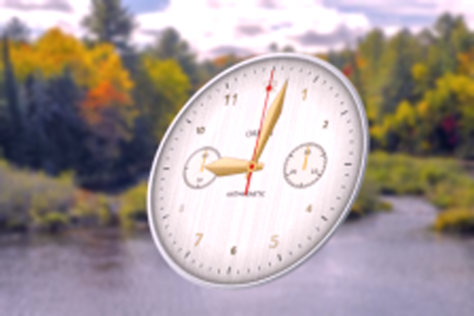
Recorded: **9:02**
